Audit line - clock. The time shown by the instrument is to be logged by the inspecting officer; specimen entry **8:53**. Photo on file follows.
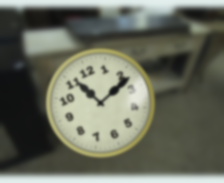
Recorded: **11:12**
